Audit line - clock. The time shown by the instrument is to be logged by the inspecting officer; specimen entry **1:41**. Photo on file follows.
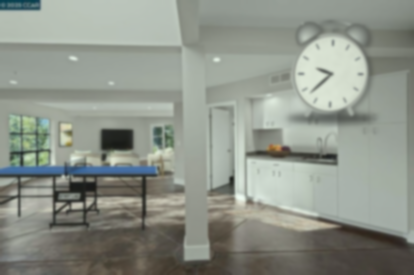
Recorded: **9:38**
